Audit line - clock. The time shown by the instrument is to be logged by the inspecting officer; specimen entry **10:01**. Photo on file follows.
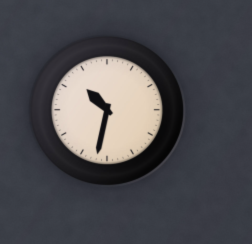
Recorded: **10:32**
